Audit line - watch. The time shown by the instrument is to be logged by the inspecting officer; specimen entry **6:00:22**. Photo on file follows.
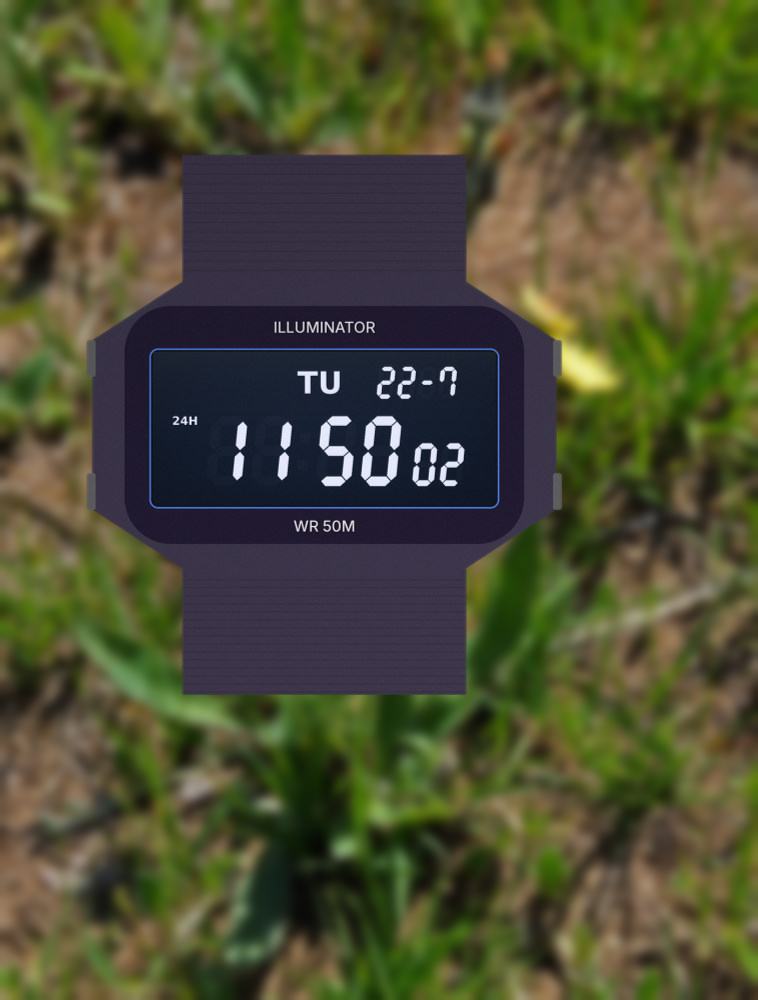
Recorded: **11:50:02**
